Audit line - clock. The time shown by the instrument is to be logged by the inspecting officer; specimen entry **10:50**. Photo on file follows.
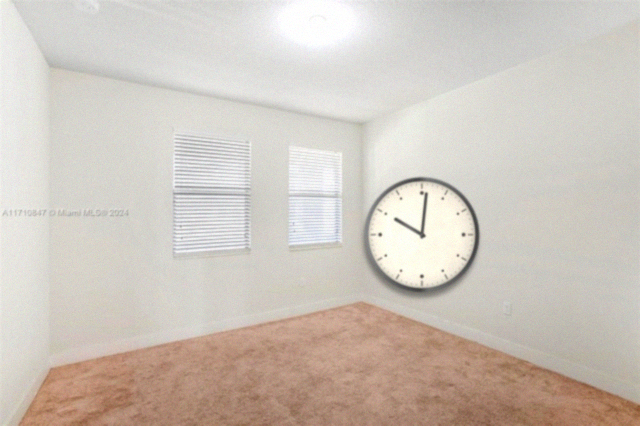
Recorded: **10:01**
